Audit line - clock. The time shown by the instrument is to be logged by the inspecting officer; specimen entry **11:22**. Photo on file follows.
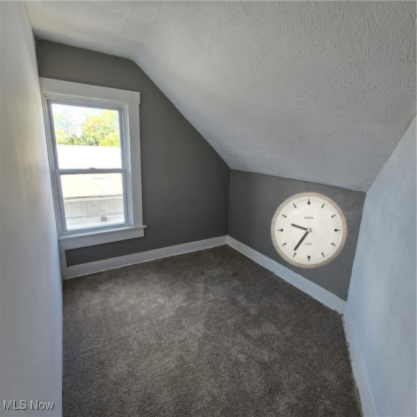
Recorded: **9:36**
